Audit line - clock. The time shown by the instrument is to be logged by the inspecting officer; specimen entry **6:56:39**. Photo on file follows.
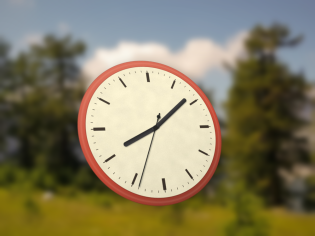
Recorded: **8:08:34**
